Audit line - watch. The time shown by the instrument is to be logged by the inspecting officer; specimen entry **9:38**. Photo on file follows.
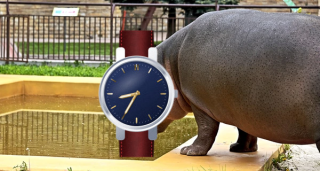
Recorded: **8:35**
